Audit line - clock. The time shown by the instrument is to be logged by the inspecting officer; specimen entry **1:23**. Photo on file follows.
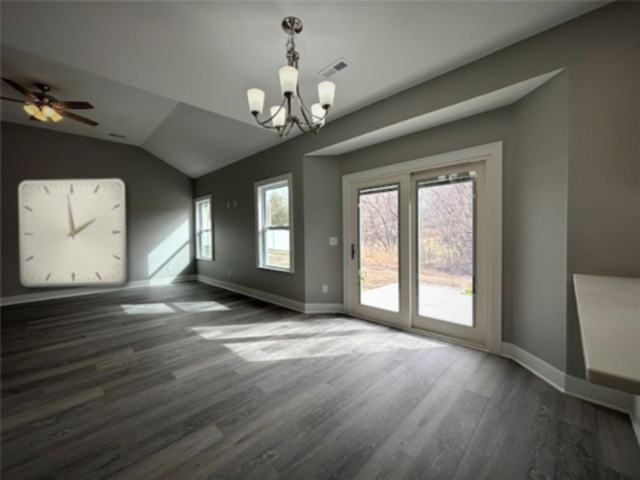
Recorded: **1:59**
